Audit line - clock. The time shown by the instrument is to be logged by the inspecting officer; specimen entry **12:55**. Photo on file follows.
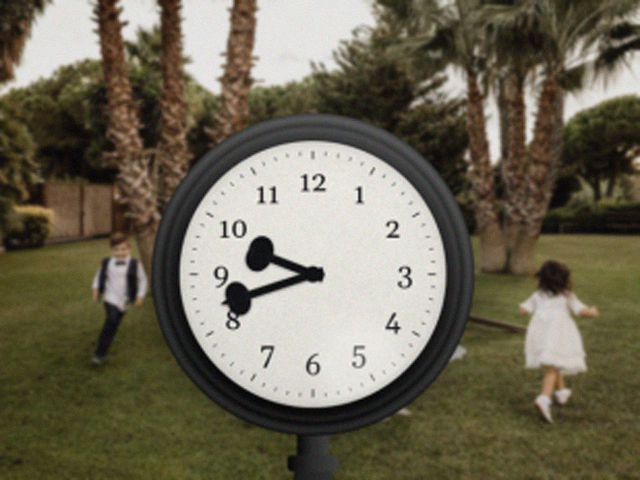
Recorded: **9:42**
